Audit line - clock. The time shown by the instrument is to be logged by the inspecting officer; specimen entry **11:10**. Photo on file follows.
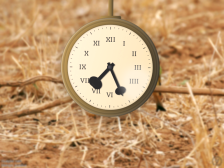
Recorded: **7:26**
